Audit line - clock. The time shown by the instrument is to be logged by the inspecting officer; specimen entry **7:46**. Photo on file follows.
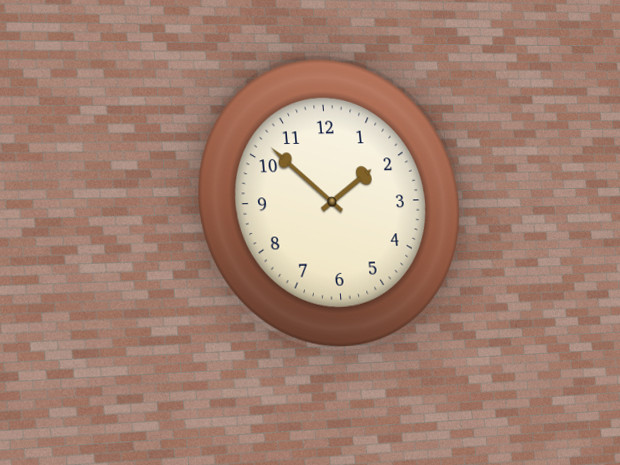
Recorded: **1:52**
